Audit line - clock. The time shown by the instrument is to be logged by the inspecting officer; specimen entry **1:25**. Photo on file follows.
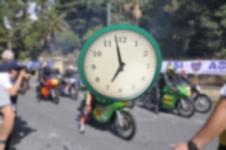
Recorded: **6:58**
